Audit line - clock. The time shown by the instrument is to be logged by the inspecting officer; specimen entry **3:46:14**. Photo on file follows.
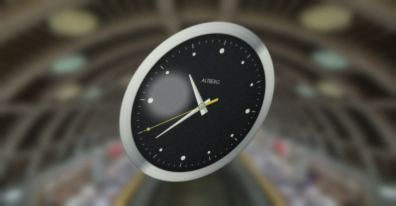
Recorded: **10:37:40**
